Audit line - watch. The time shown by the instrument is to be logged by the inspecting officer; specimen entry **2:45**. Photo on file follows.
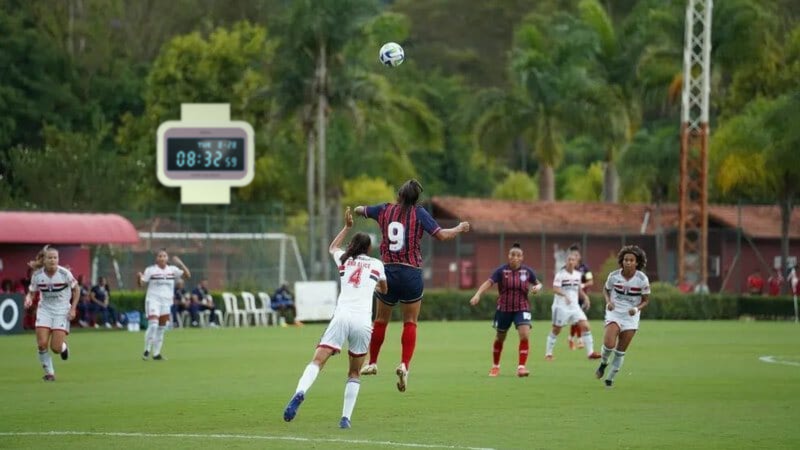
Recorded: **8:32**
